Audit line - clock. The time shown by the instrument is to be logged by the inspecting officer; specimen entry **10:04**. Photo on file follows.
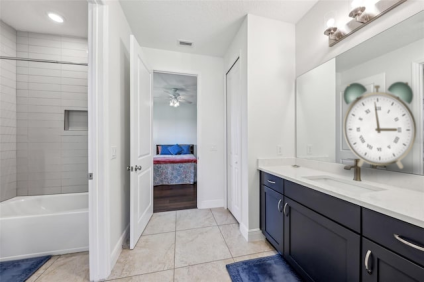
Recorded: **2:59**
